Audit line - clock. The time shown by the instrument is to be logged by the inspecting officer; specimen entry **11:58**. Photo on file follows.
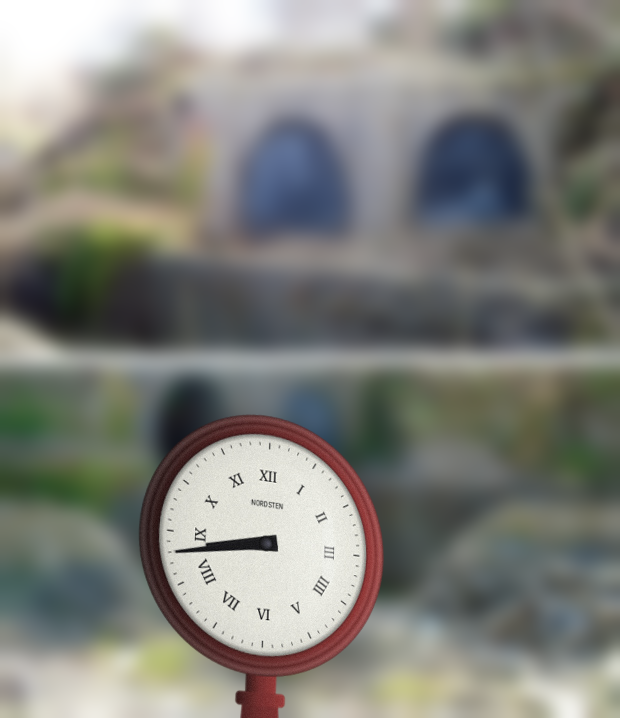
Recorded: **8:43**
